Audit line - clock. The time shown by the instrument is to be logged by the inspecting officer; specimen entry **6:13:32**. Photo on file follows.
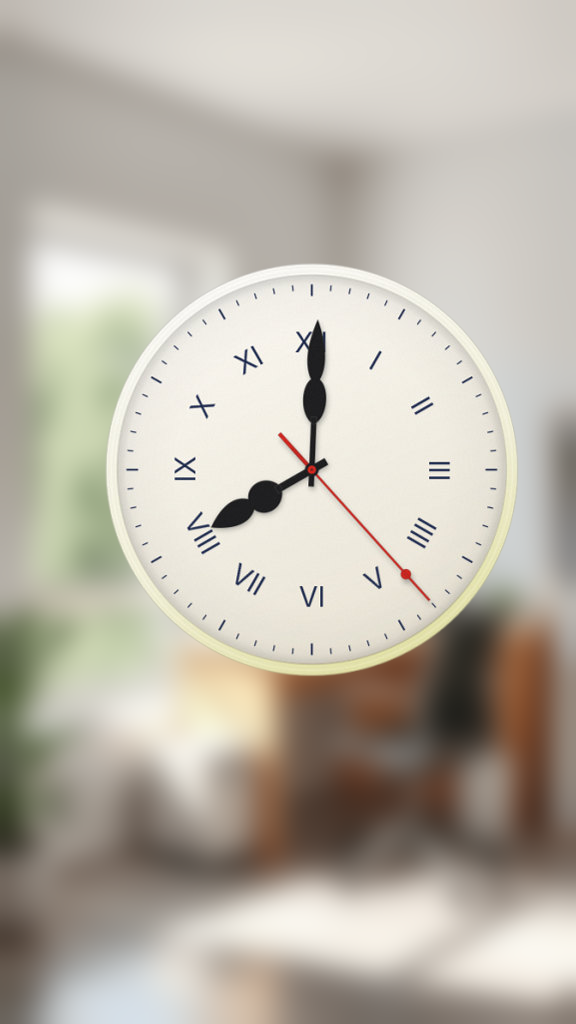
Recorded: **8:00:23**
